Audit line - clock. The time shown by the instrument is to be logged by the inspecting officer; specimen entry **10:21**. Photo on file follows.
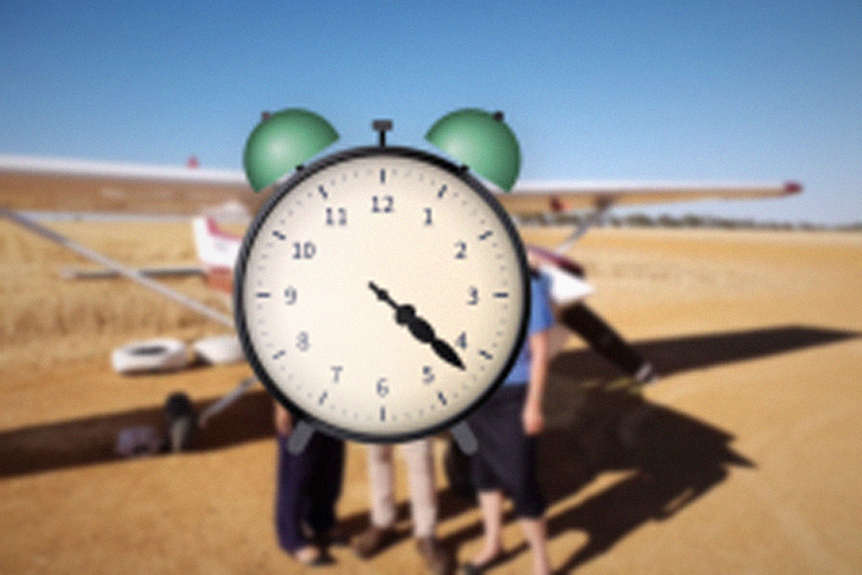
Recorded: **4:22**
